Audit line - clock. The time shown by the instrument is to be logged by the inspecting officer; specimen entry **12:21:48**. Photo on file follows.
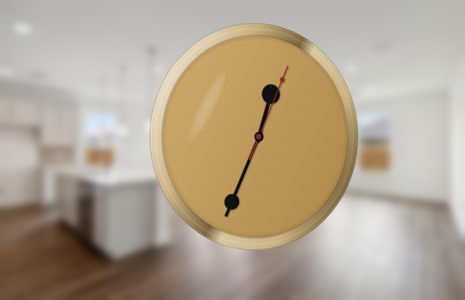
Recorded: **12:34:04**
